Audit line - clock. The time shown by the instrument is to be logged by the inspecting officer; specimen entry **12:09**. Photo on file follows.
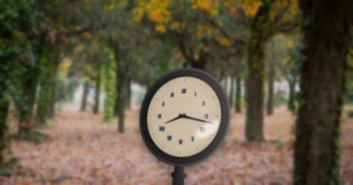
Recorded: **8:17**
